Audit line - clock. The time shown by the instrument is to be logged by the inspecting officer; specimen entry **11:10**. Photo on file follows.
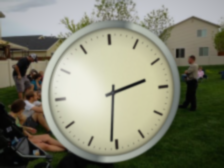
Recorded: **2:31**
